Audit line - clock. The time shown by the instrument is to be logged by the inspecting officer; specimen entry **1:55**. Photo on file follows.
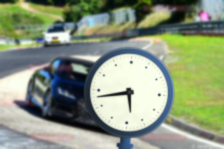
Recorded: **5:43**
